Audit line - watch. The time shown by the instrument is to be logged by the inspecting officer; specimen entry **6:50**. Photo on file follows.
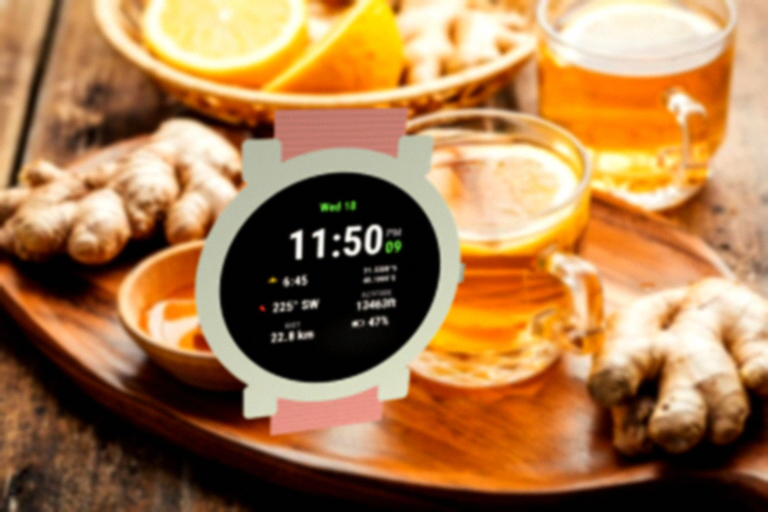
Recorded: **11:50**
